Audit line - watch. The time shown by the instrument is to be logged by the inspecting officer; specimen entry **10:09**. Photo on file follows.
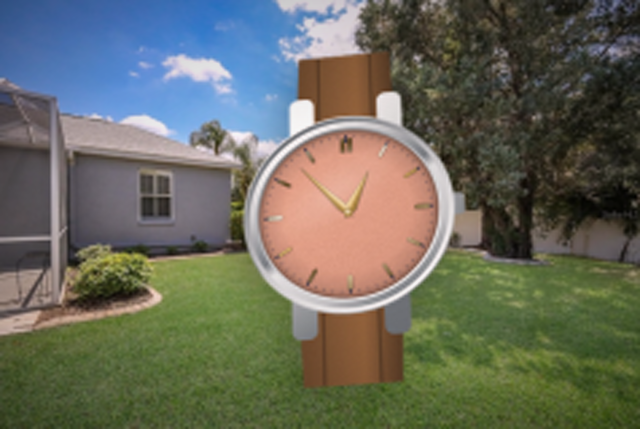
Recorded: **12:53**
